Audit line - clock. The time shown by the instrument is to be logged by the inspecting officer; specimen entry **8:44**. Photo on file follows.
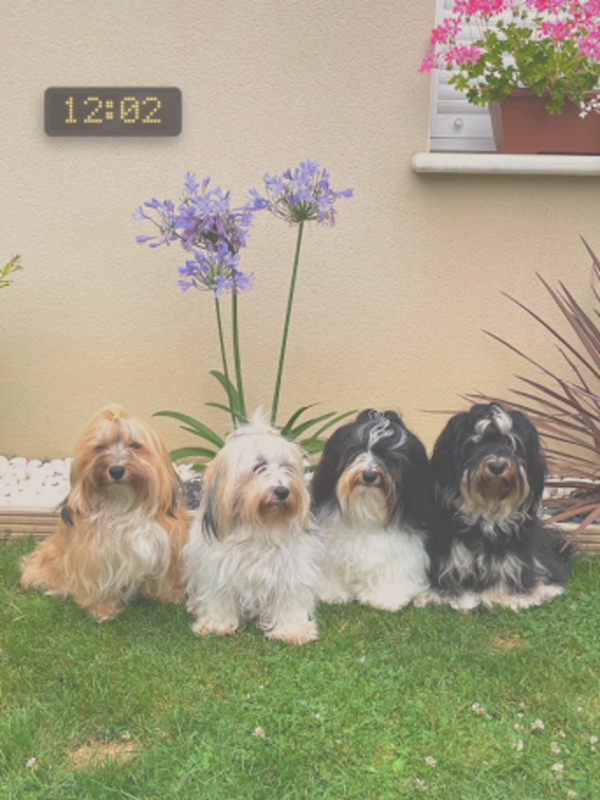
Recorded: **12:02**
